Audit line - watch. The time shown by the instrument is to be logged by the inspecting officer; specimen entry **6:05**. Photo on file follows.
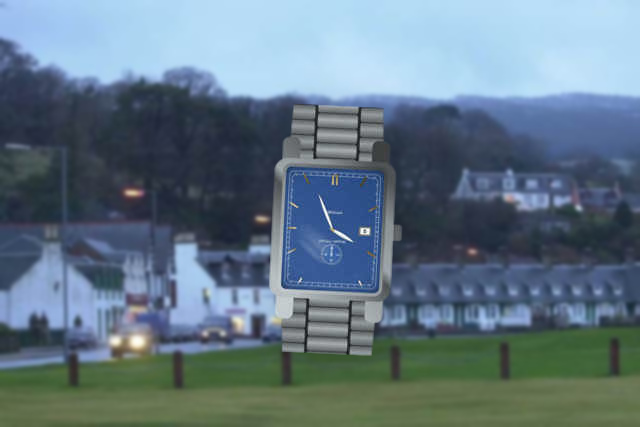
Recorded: **3:56**
